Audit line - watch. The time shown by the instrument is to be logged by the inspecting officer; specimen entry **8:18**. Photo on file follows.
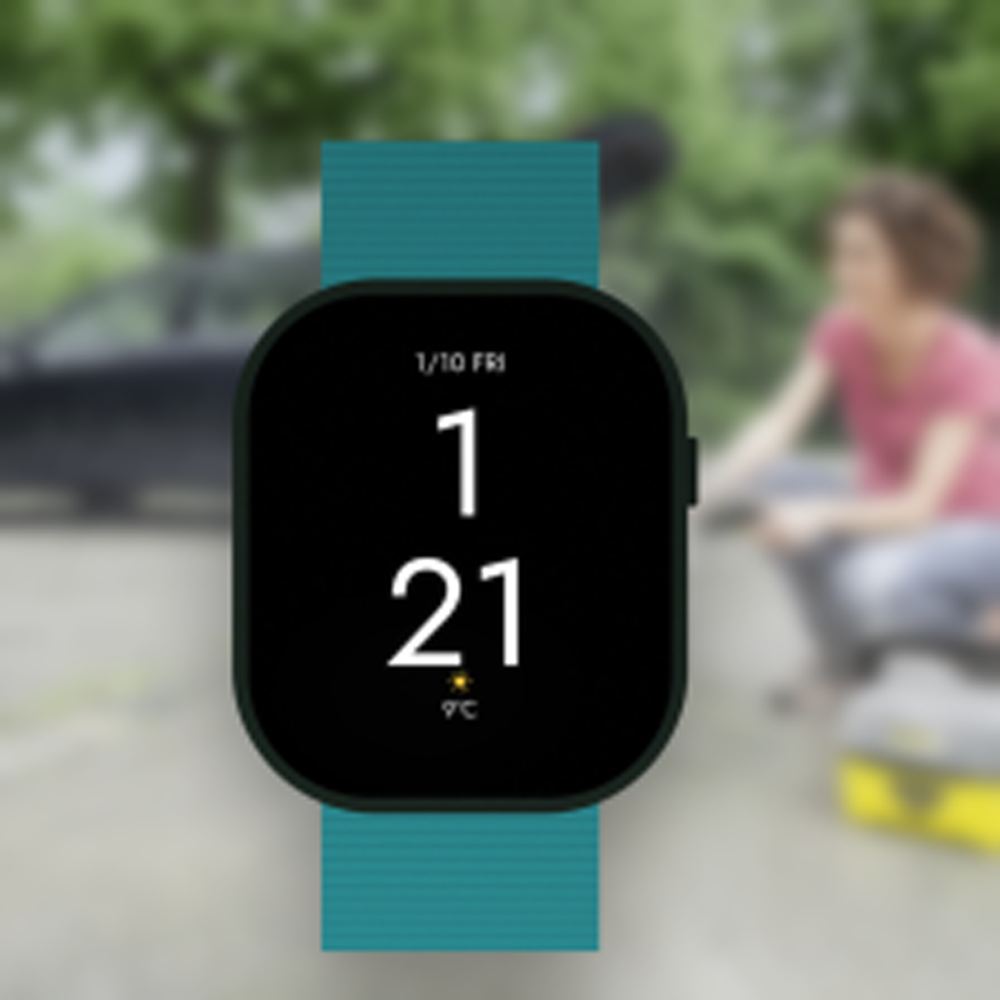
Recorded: **1:21**
